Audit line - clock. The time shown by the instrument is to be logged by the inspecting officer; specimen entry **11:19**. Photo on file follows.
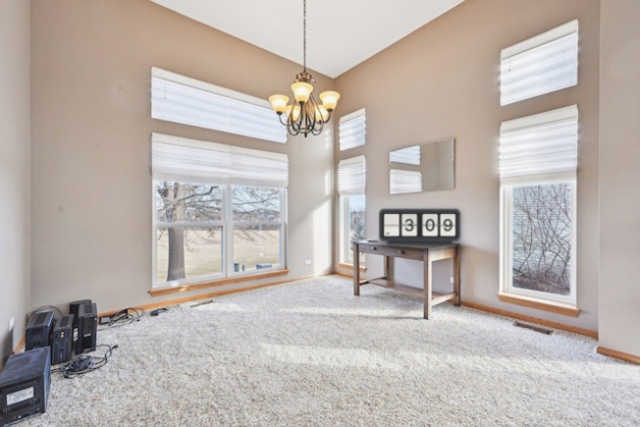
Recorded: **3:09**
